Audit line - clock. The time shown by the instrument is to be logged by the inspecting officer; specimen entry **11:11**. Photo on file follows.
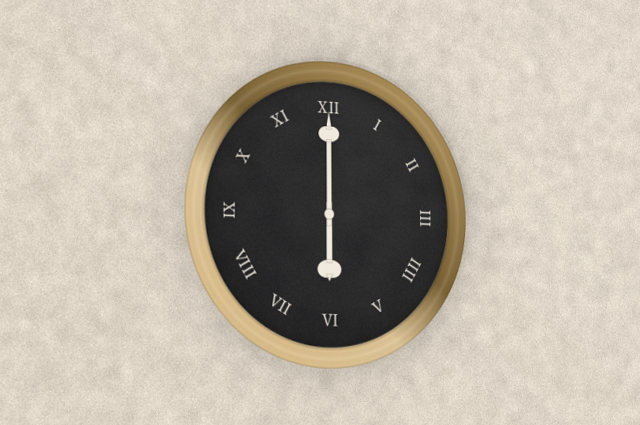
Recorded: **6:00**
